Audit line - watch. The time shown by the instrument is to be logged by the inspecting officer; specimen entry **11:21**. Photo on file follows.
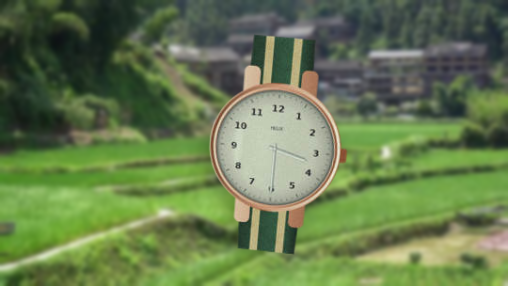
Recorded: **3:30**
